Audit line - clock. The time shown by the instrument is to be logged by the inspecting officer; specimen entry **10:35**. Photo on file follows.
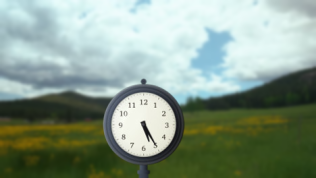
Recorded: **5:25**
